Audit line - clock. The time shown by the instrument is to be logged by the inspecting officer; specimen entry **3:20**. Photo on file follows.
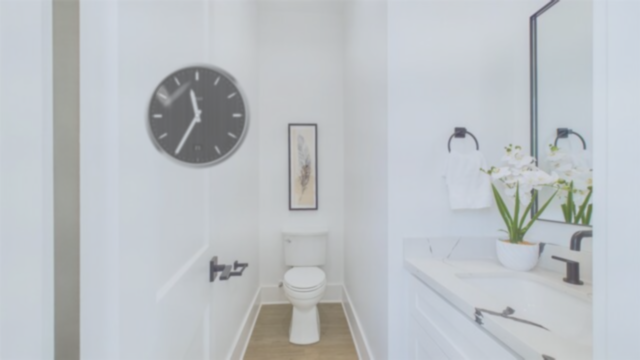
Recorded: **11:35**
